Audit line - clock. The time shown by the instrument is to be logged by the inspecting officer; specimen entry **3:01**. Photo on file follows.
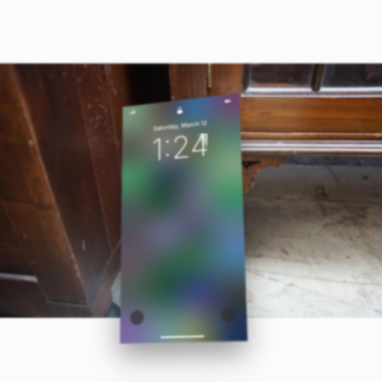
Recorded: **1:24**
